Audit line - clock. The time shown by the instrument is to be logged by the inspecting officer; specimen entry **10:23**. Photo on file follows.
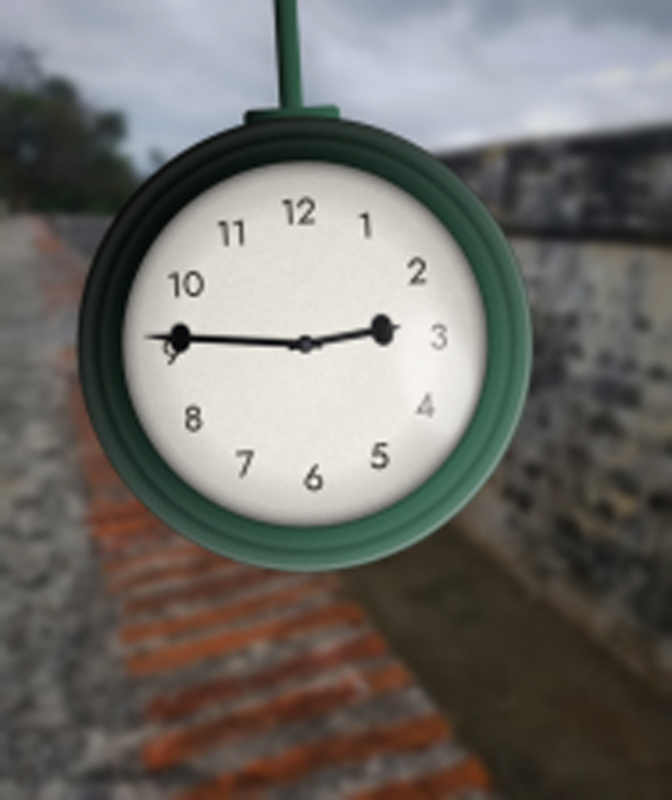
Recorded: **2:46**
